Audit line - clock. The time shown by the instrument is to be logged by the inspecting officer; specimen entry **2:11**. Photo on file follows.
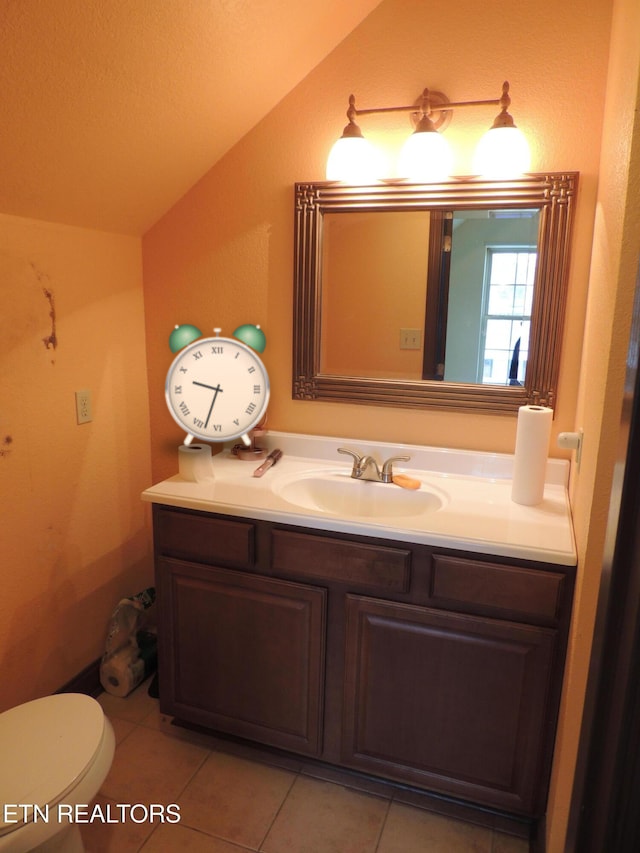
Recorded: **9:33**
